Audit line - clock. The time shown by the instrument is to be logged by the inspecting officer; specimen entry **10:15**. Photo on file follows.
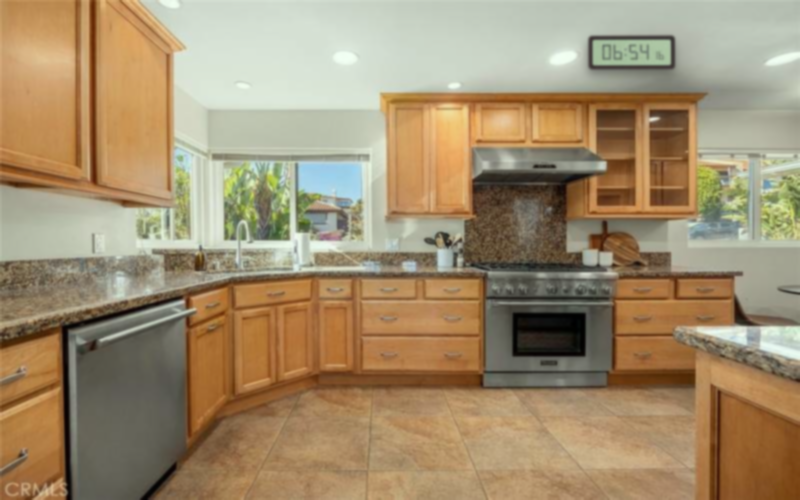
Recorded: **6:54**
